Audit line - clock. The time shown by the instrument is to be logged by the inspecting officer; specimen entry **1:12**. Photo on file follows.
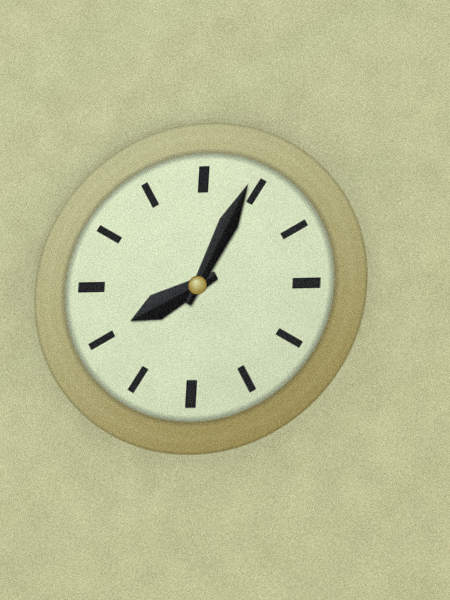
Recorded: **8:04**
